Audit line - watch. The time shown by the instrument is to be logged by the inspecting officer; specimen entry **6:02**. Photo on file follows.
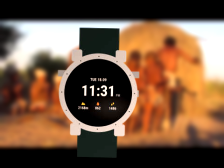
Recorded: **11:31**
